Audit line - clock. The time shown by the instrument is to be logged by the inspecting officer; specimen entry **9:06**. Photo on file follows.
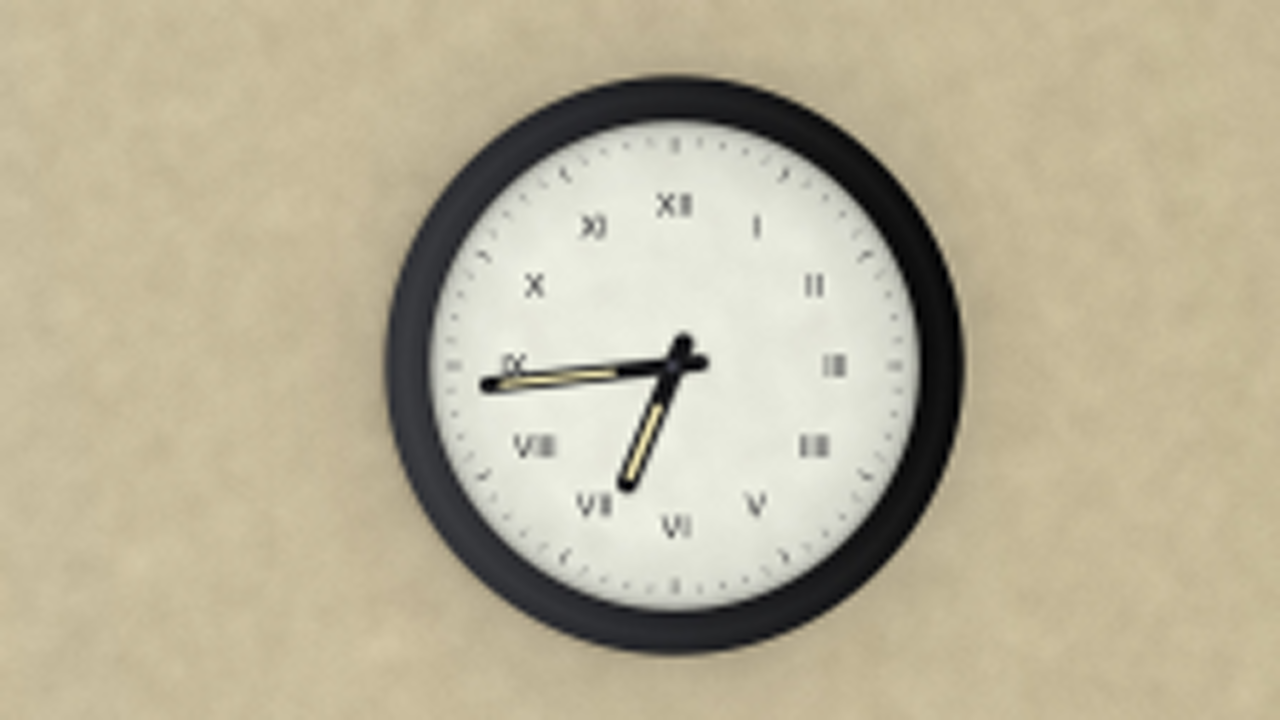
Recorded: **6:44**
